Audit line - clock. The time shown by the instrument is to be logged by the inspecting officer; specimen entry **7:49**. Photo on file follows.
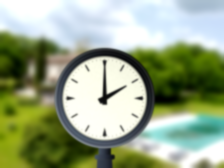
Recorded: **2:00**
